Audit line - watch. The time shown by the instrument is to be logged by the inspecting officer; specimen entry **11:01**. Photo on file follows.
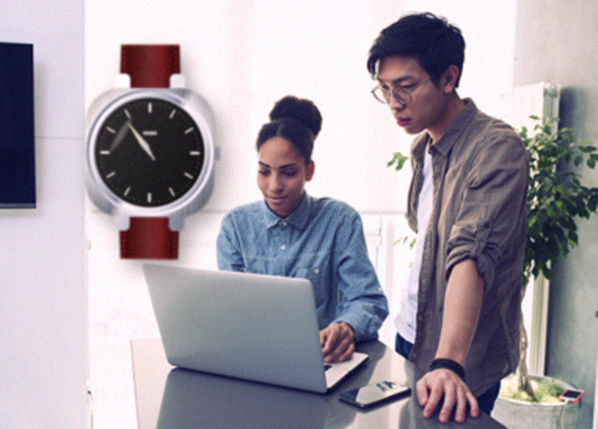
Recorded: **10:54**
